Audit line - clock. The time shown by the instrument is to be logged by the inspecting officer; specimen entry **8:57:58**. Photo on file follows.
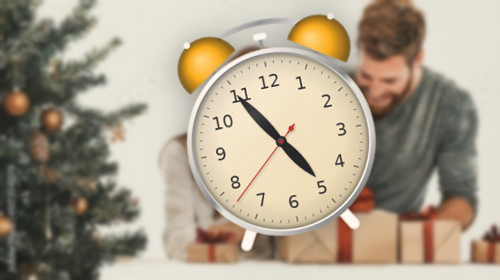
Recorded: **4:54:38**
